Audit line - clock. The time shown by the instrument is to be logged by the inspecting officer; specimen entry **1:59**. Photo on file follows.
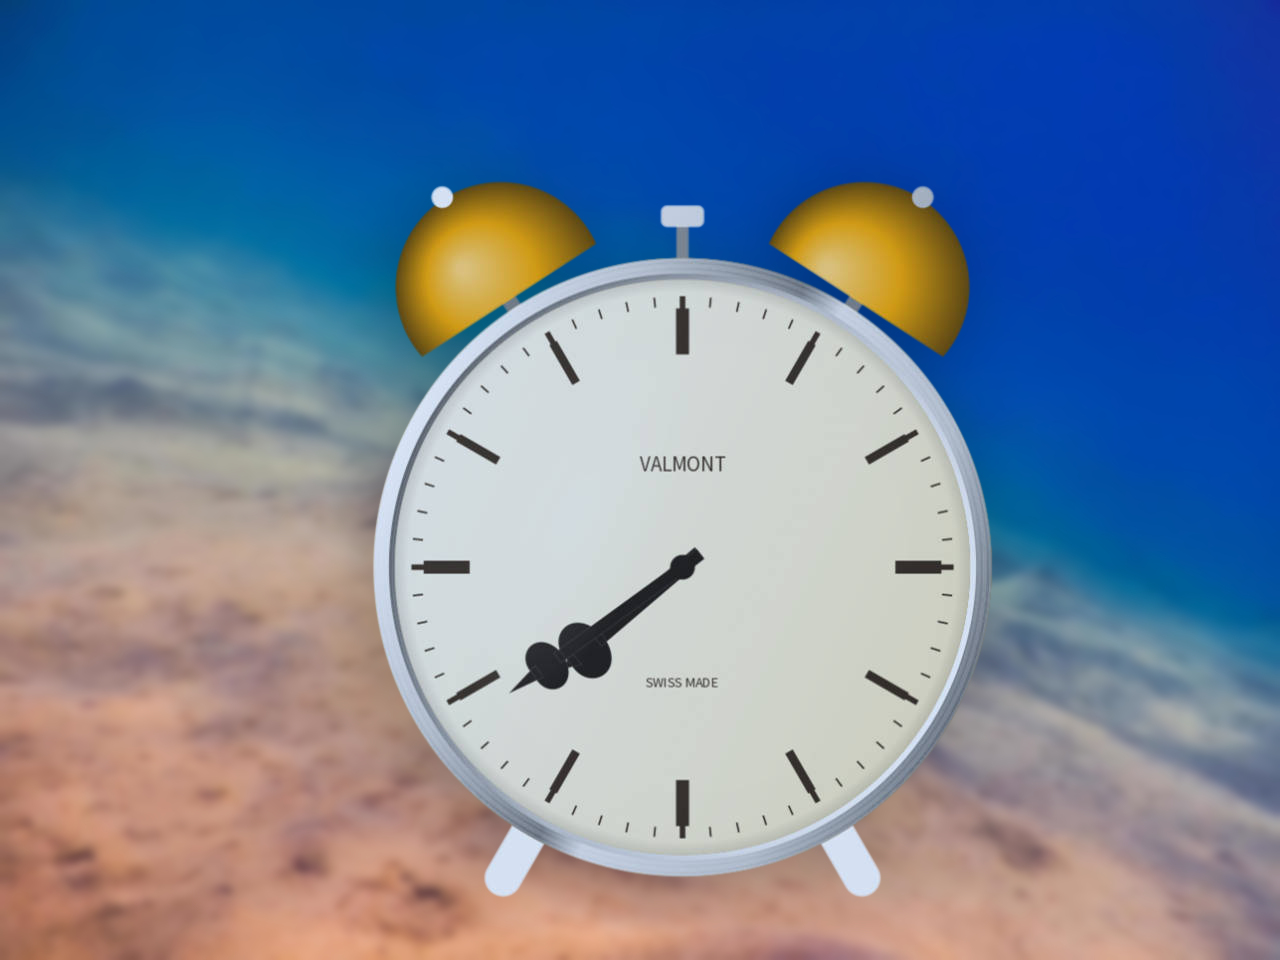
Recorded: **7:39**
